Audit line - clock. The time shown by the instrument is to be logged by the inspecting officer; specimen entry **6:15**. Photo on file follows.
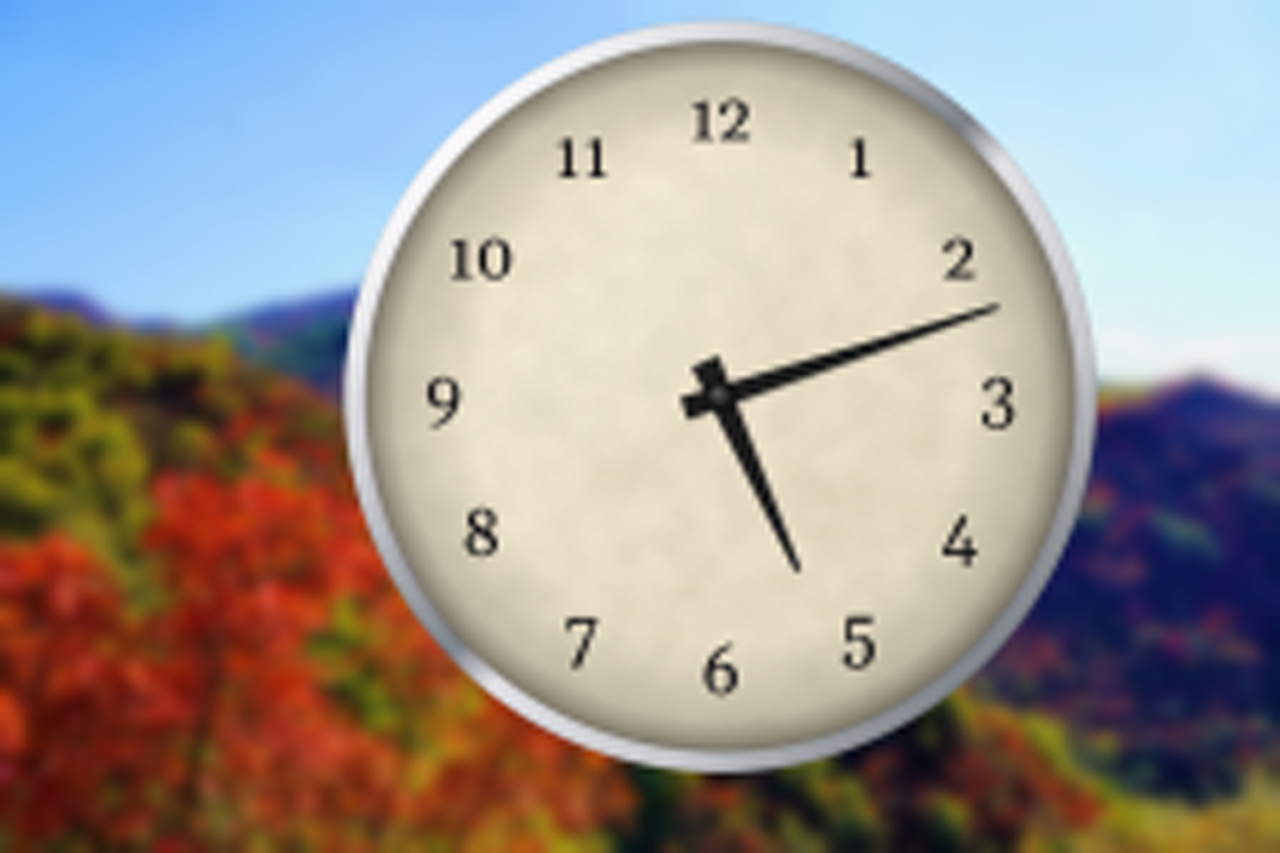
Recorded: **5:12**
